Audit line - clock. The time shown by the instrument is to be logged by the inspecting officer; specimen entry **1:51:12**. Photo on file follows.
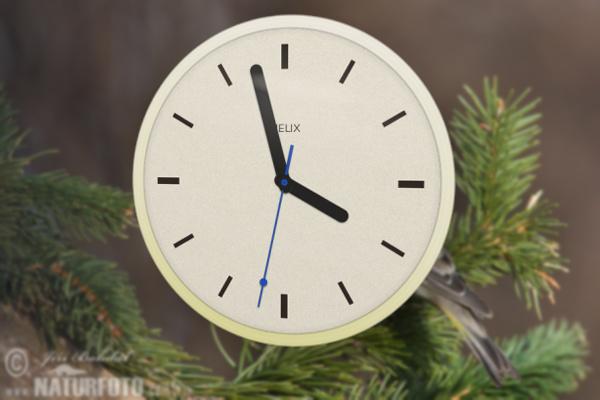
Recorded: **3:57:32**
